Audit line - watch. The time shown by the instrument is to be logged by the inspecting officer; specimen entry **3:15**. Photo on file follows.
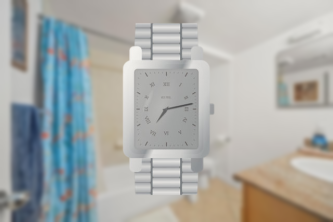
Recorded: **7:13**
